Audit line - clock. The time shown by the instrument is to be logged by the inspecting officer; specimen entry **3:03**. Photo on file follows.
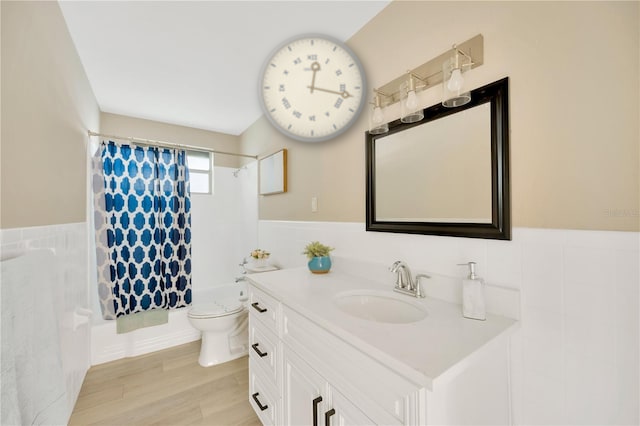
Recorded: **12:17**
